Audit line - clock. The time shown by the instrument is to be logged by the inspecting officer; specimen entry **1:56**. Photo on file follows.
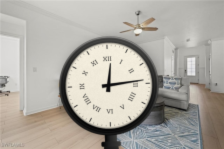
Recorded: **12:14**
